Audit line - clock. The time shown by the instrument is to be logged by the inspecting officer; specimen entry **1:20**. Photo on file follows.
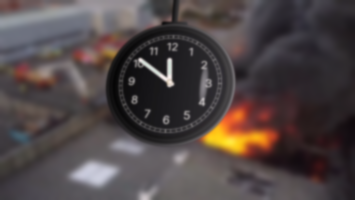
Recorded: **11:51**
